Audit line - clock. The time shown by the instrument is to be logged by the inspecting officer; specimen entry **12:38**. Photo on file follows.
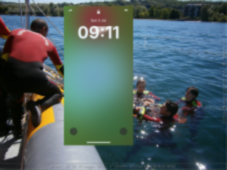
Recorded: **9:11**
